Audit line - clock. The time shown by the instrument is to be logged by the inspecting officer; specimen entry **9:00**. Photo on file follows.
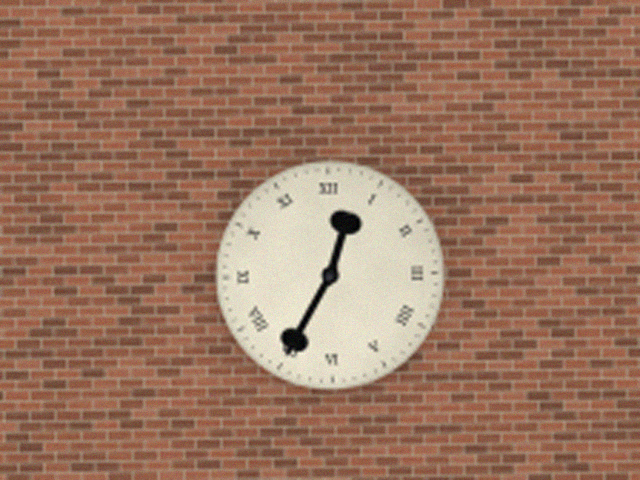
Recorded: **12:35**
